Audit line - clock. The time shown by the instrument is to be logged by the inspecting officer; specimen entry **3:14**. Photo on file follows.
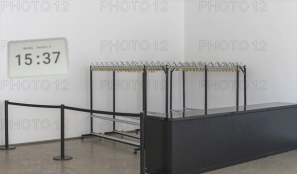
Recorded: **15:37**
